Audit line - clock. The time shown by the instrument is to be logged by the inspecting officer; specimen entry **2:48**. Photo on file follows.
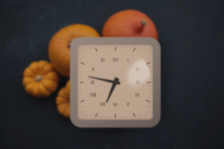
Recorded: **6:47**
